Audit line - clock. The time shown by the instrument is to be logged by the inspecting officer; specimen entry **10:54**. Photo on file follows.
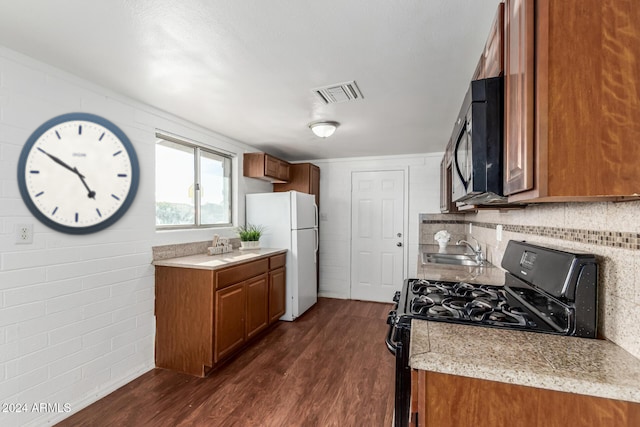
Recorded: **4:50**
